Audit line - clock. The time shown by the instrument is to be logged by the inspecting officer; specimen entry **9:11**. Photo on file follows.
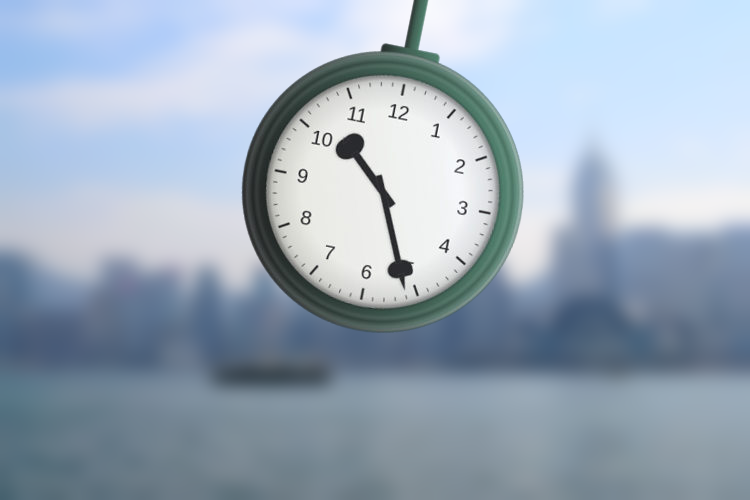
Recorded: **10:26**
